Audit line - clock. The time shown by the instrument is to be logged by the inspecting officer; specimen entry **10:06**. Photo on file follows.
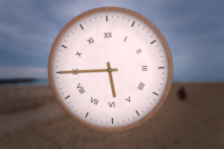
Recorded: **5:45**
